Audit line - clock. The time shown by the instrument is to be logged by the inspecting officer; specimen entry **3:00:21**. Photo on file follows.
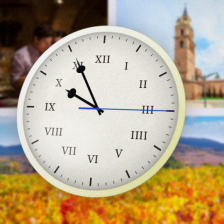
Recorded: **9:55:15**
